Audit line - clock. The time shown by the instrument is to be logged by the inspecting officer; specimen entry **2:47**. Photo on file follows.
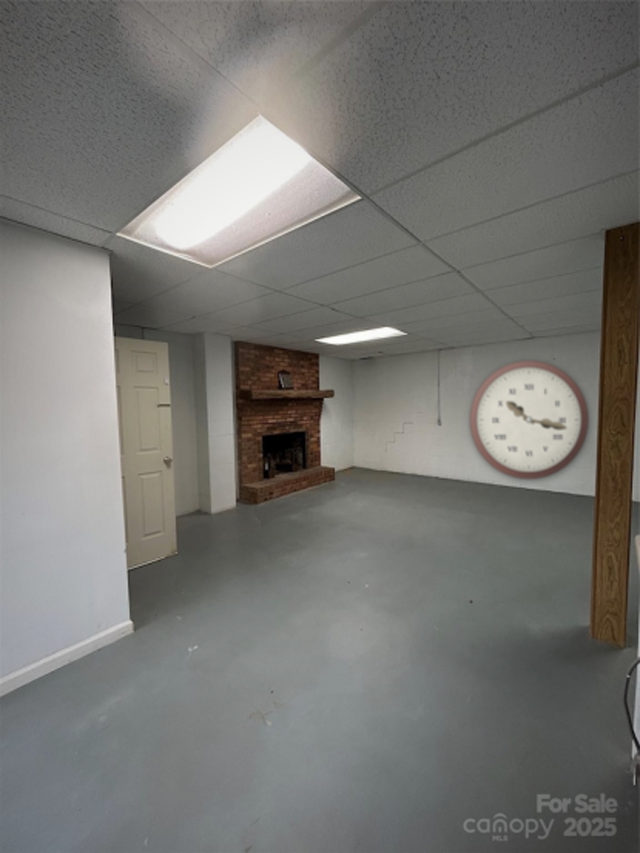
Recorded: **10:17**
